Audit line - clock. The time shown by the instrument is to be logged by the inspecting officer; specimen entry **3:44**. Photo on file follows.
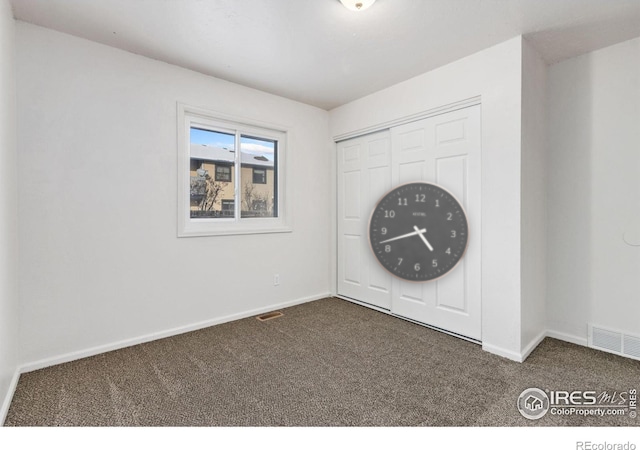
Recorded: **4:42**
